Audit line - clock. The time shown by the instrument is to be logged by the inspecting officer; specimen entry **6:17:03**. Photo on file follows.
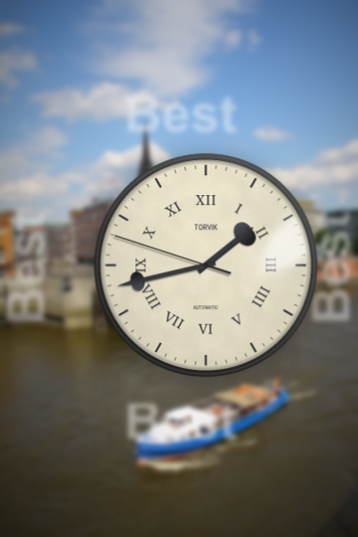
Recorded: **1:42:48**
